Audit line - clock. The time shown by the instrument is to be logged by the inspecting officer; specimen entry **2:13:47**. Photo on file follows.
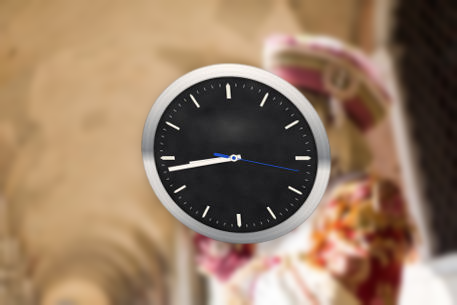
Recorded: **8:43:17**
